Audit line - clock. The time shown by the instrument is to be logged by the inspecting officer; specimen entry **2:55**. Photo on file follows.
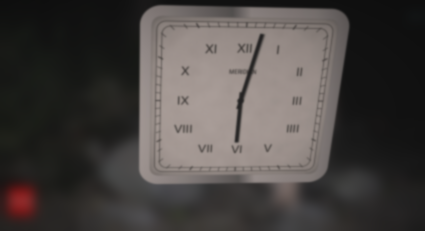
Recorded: **6:02**
